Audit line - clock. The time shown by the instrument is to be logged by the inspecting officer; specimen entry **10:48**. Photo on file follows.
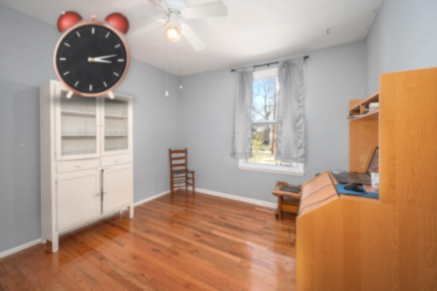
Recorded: **3:13**
